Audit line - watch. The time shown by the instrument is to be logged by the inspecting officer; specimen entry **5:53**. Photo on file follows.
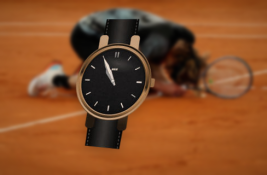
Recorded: **10:55**
